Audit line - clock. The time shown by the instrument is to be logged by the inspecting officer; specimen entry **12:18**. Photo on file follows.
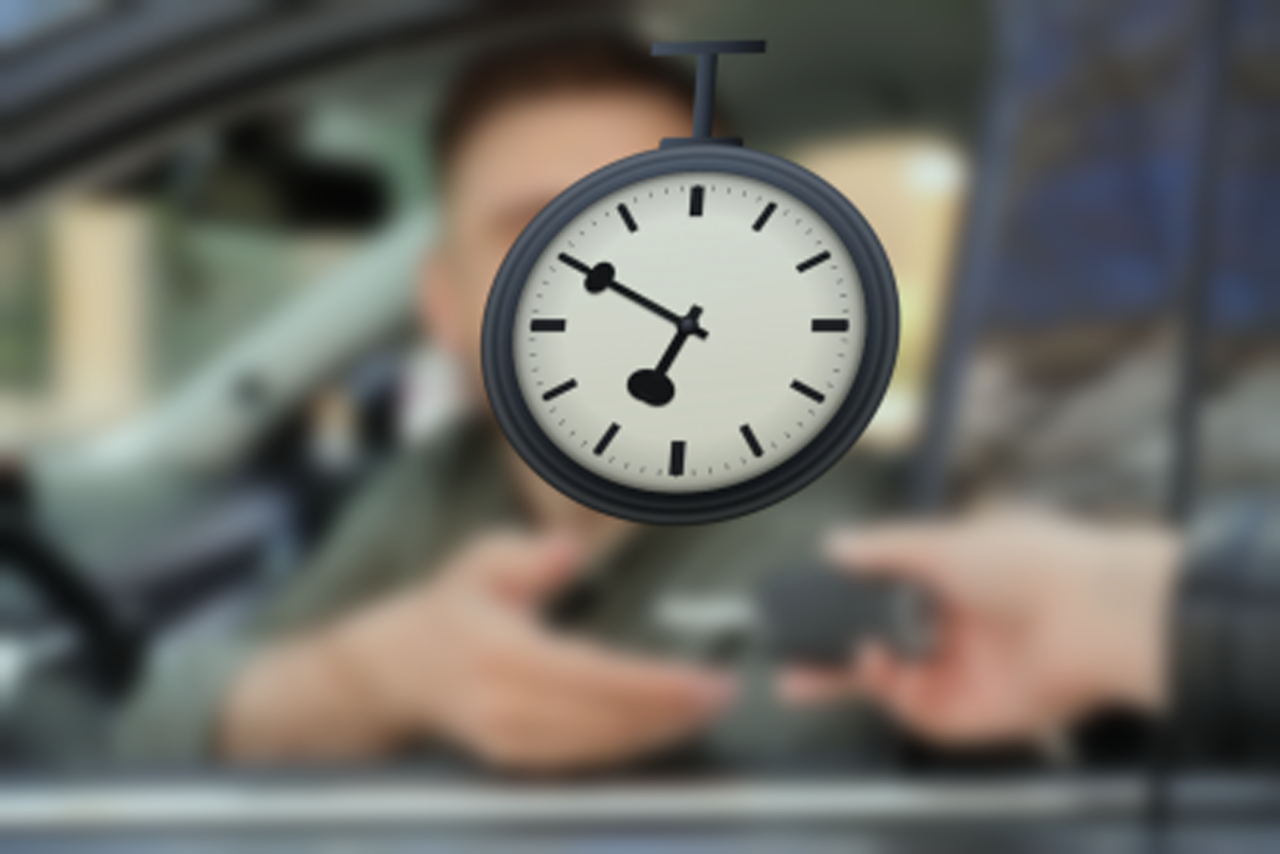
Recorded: **6:50**
